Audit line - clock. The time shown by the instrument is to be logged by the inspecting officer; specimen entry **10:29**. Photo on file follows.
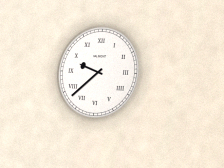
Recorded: **9:38**
